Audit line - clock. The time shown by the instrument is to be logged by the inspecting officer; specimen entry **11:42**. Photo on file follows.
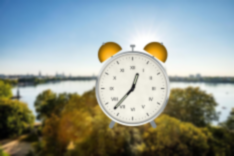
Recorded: **12:37**
